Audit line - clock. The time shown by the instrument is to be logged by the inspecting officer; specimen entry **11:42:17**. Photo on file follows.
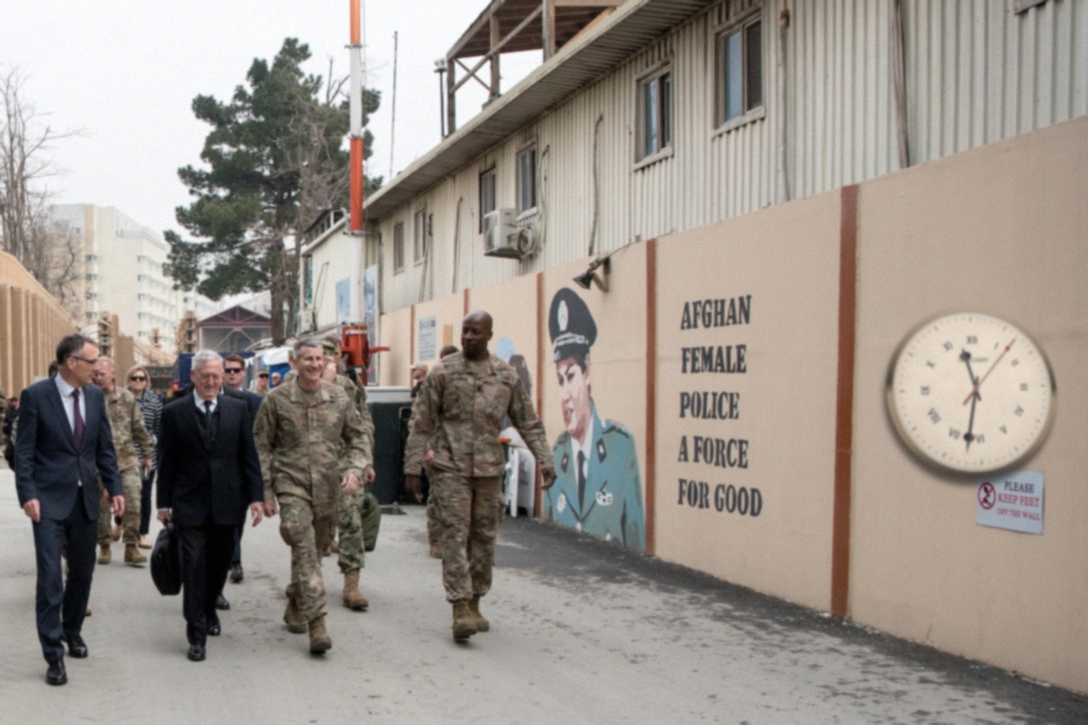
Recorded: **11:32:07**
